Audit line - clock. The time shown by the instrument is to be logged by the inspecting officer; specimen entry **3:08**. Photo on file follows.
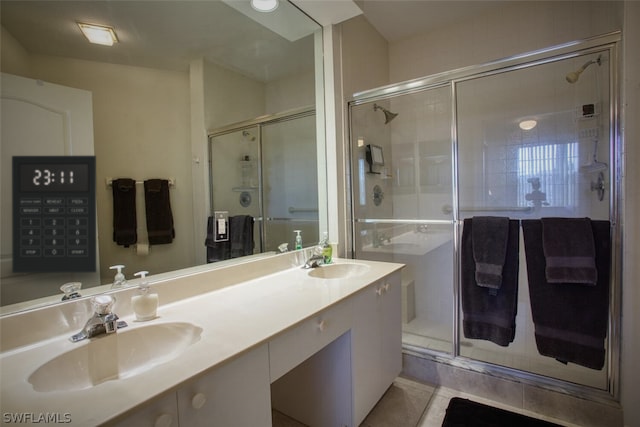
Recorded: **23:11**
